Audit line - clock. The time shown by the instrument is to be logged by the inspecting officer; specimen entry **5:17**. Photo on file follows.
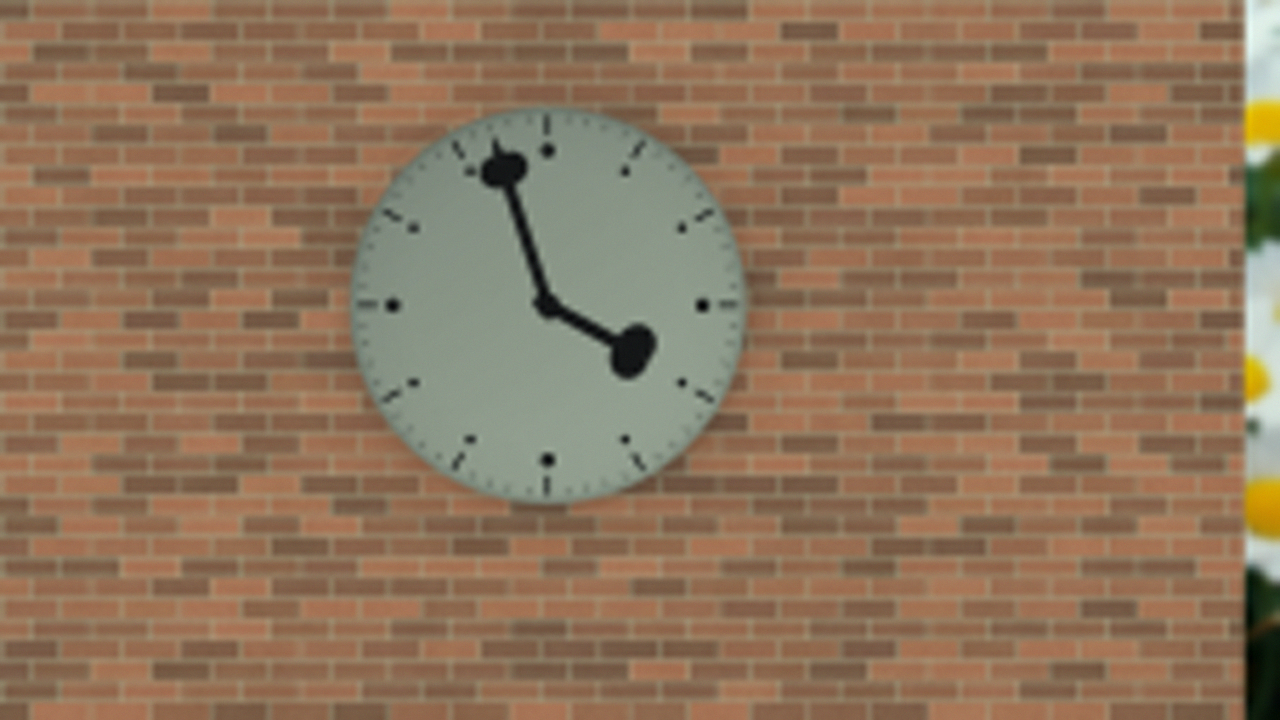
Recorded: **3:57**
